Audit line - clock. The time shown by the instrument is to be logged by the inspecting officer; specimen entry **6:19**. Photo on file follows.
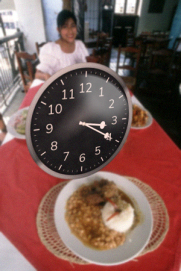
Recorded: **3:20**
